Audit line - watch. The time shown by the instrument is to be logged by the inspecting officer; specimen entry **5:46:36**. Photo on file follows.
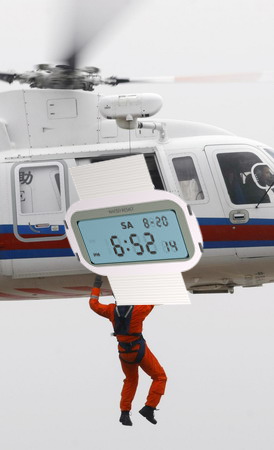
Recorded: **6:52:14**
